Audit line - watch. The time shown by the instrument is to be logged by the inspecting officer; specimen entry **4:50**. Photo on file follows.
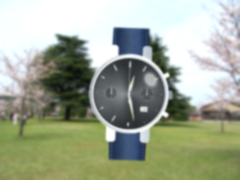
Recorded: **12:28**
